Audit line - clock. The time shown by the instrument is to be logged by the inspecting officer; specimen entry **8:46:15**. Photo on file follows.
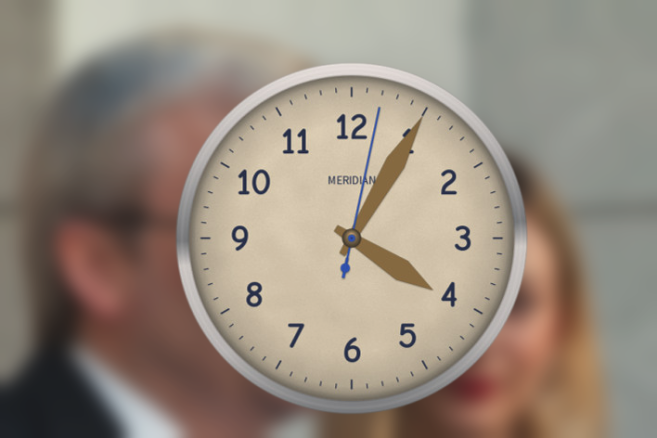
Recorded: **4:05:02**
